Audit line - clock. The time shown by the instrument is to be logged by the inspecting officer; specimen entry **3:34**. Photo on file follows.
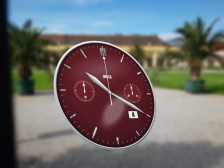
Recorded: **10:20**
